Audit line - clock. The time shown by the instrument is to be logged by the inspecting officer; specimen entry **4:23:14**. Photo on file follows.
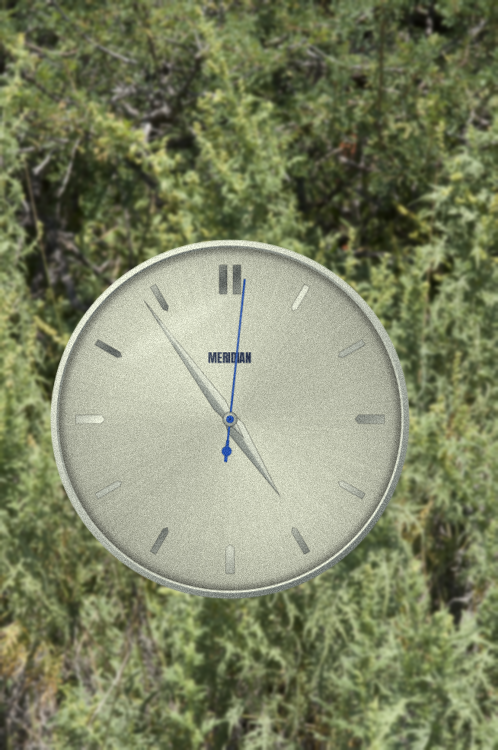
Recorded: **4:54:01**
